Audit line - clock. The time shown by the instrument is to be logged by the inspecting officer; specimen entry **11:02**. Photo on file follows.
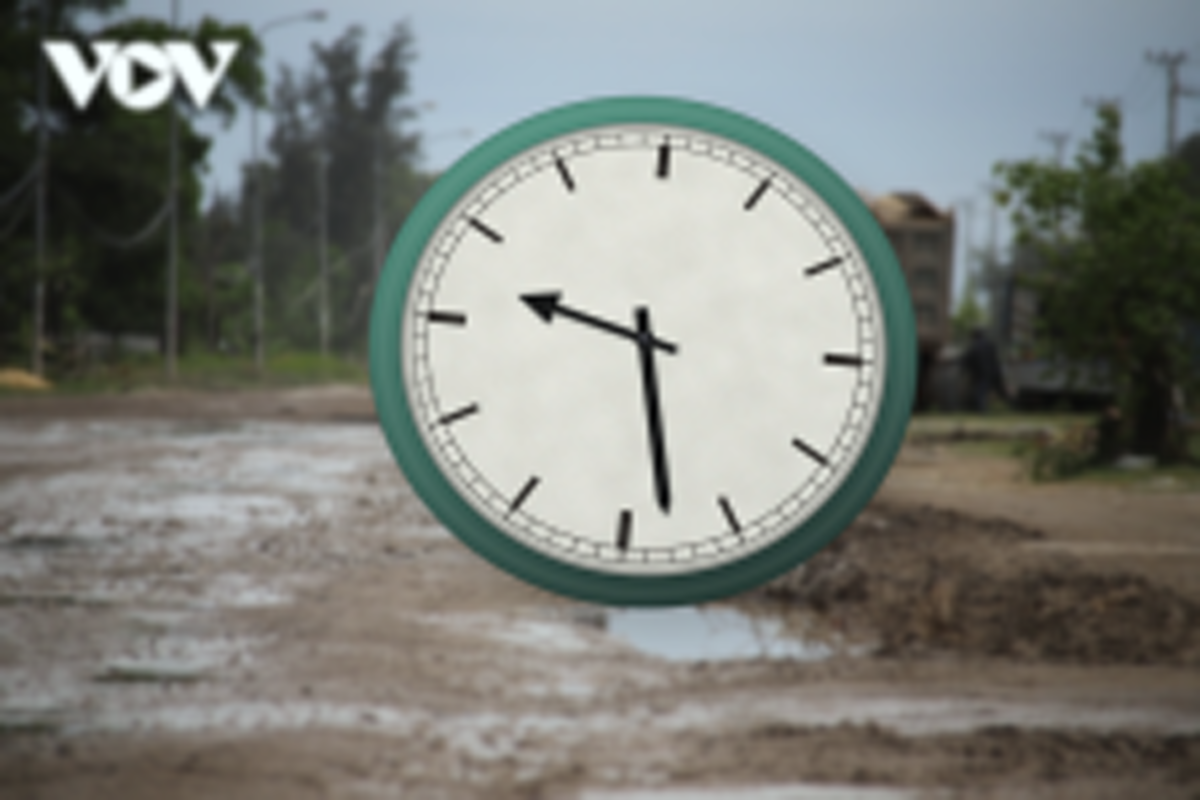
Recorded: **9:28**
